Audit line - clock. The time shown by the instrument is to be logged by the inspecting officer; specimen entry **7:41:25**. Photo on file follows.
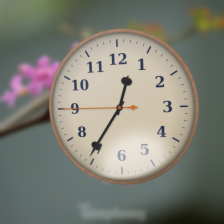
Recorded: **12:35:45**
